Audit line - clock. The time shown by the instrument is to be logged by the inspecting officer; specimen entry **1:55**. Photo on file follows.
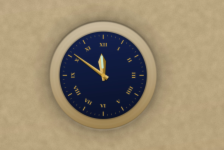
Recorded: **11:51**
